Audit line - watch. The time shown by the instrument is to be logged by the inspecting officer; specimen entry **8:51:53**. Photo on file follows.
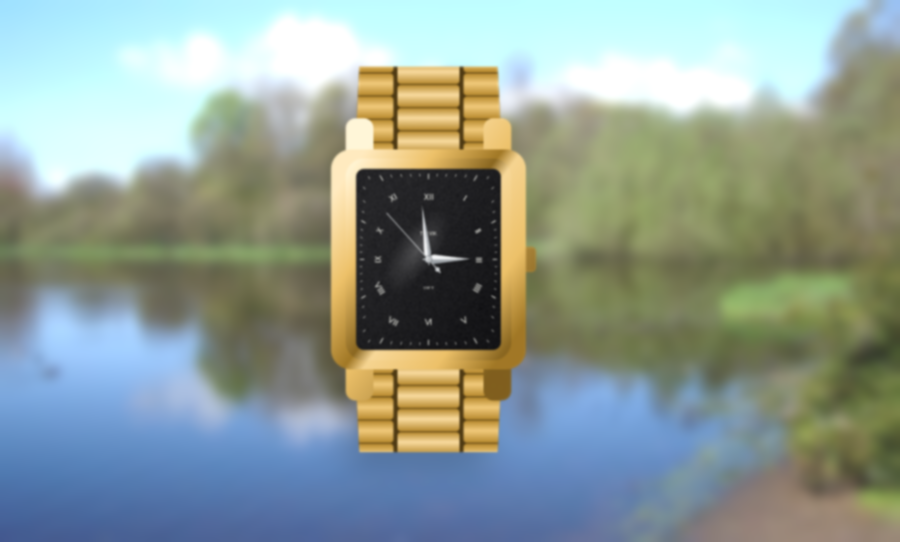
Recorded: **2:58:53**
